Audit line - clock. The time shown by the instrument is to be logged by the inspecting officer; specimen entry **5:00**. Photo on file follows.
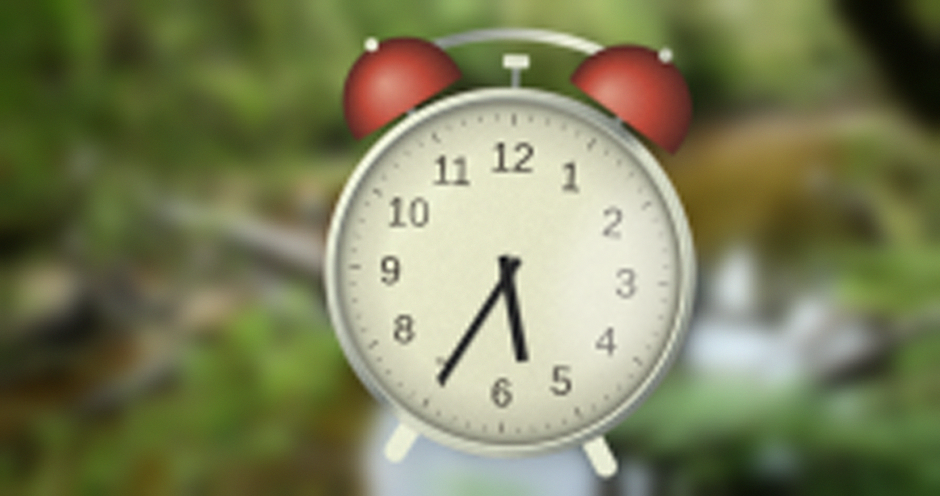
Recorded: **5:35**
